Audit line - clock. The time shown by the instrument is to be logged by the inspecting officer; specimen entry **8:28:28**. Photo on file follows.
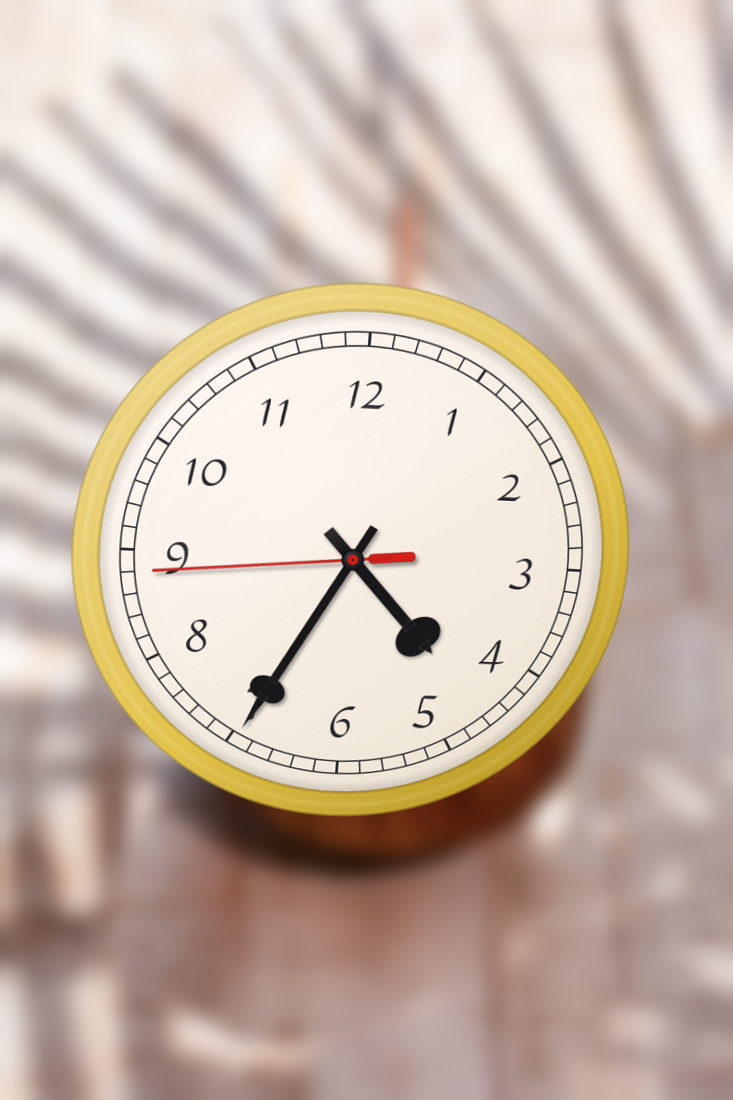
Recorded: **4:34:44**
